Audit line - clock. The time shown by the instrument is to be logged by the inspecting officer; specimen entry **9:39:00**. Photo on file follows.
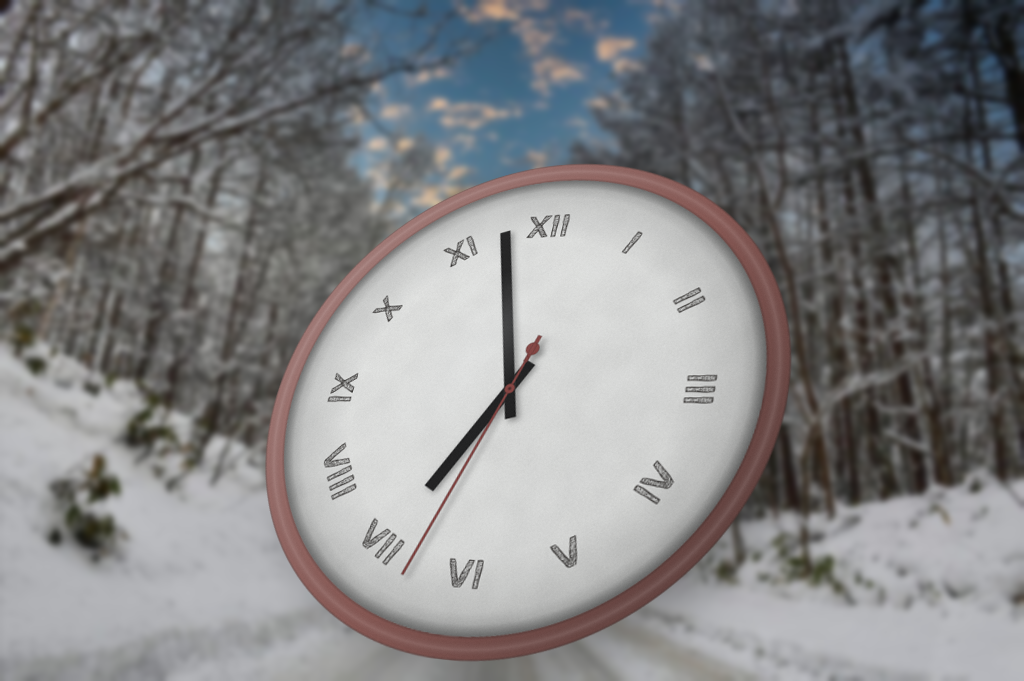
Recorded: **6:57:33**
